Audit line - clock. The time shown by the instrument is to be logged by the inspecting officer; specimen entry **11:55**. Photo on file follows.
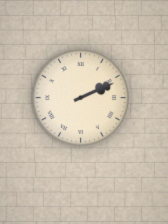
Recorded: **2:11**
